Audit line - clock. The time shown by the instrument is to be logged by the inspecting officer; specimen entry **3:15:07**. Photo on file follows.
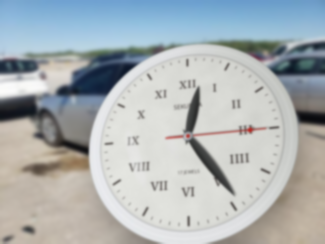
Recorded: **12:24:15**
